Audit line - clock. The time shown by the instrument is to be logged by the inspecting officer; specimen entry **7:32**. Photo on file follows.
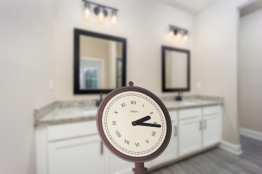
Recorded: **2:16**
